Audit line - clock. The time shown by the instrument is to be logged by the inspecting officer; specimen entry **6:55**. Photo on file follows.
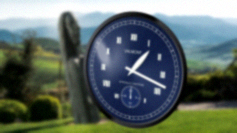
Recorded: **1:18**
